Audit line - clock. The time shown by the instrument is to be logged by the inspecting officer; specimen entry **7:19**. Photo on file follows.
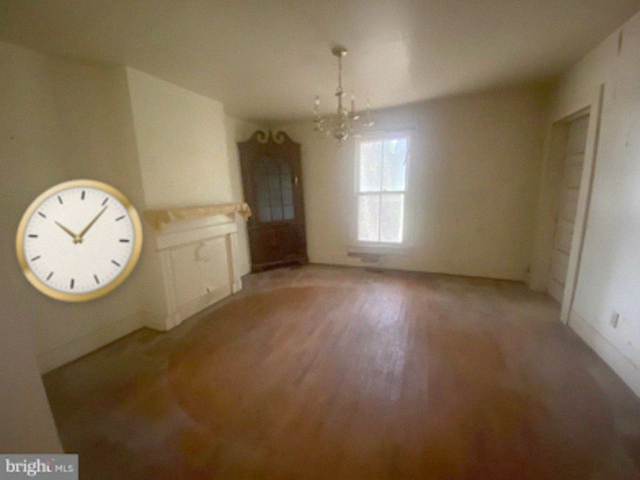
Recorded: **10:06**
